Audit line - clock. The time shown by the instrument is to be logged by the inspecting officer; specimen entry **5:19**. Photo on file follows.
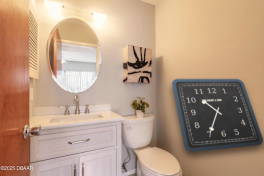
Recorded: **10:35**
